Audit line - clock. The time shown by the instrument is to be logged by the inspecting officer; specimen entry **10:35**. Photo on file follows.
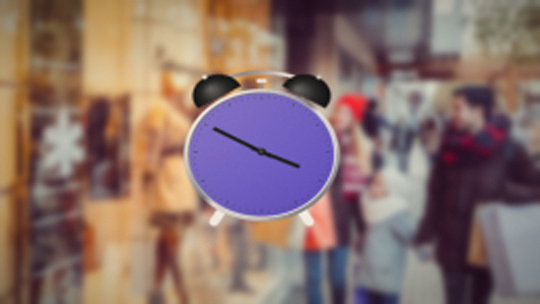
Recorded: **3:50**
